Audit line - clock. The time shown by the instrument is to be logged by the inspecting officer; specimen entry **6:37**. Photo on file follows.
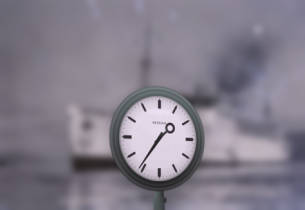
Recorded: **1:36**
